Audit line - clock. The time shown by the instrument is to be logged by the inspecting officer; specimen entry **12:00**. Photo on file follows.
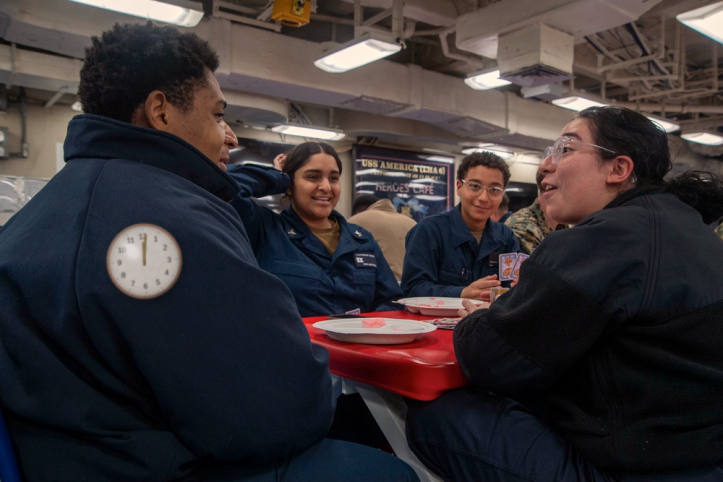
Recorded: **12:01**
